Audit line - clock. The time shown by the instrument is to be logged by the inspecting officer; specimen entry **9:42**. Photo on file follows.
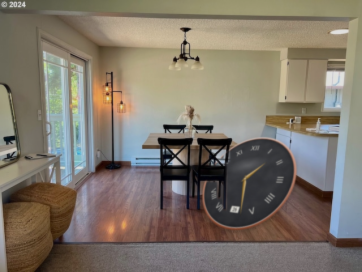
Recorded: **1:28**
